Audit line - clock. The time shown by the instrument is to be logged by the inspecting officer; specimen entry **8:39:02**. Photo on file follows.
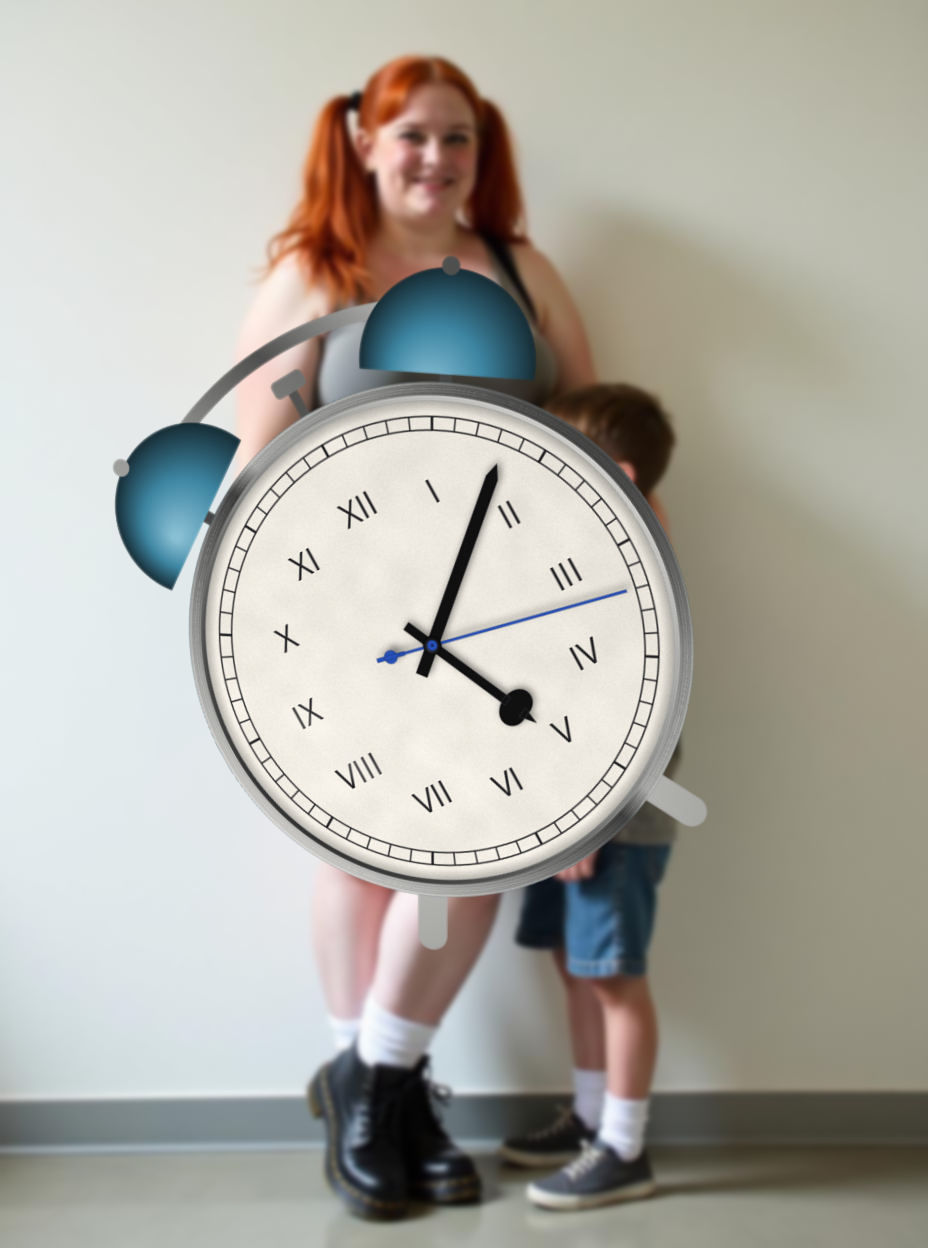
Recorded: **5:08:17**
